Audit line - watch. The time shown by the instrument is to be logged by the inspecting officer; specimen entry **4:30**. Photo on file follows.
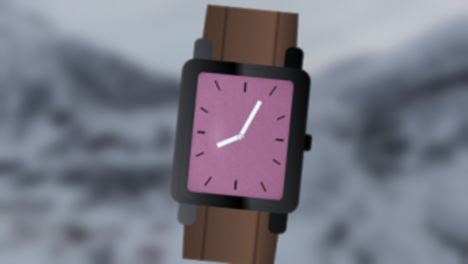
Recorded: **8:04**
